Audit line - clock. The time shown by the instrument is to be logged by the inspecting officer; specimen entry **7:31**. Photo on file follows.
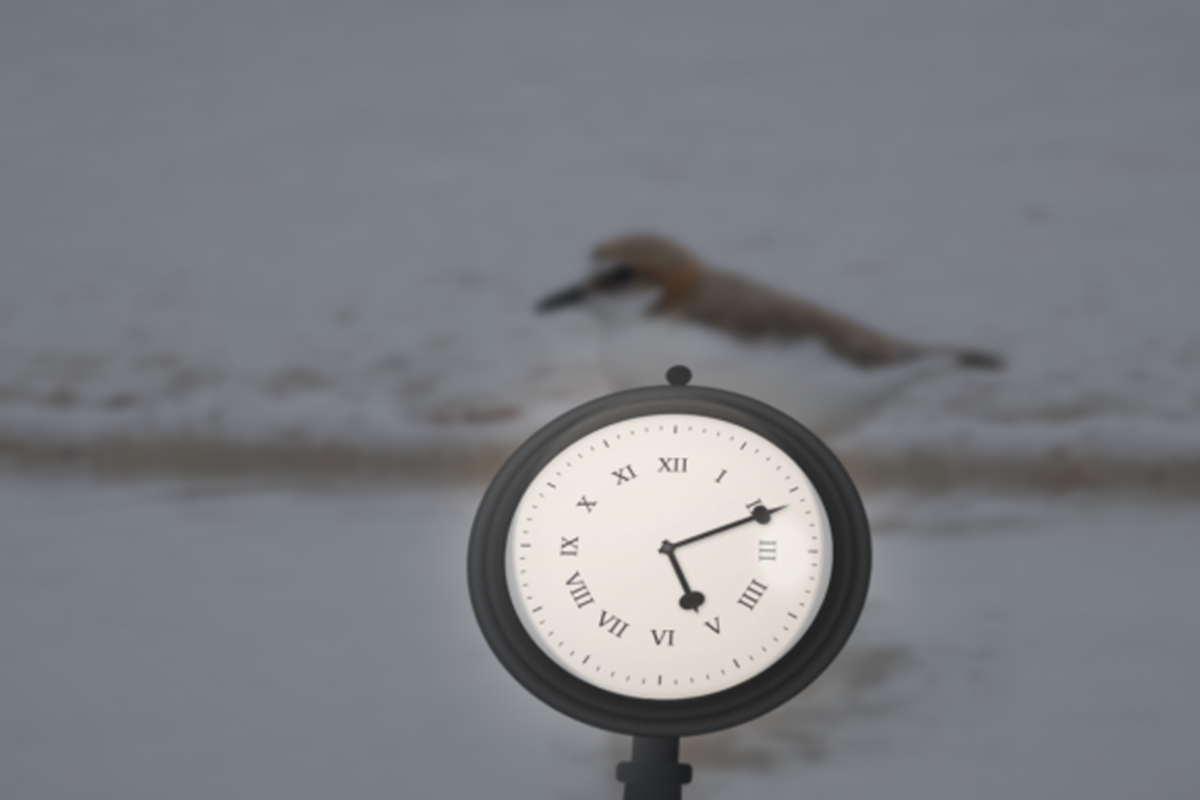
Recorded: **5:11**
